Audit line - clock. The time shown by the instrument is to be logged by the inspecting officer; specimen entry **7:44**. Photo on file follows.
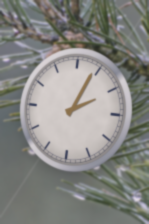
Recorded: **2:04**
